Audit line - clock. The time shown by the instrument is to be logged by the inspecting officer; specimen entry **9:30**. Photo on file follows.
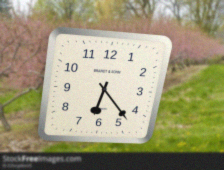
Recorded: **6:23**
